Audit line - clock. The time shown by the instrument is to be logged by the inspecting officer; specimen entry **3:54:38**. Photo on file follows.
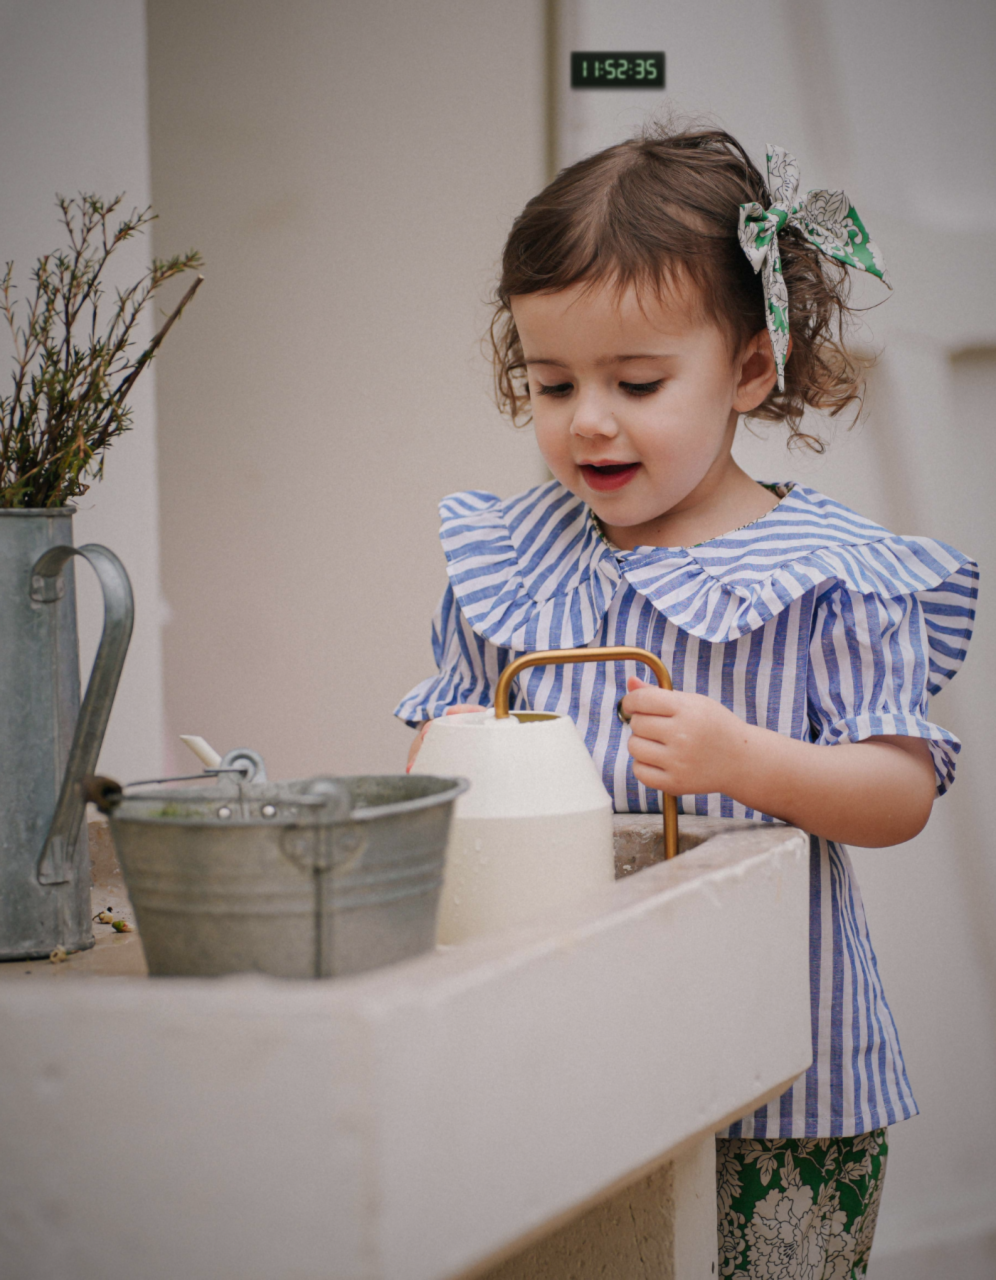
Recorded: **11:52:35**
